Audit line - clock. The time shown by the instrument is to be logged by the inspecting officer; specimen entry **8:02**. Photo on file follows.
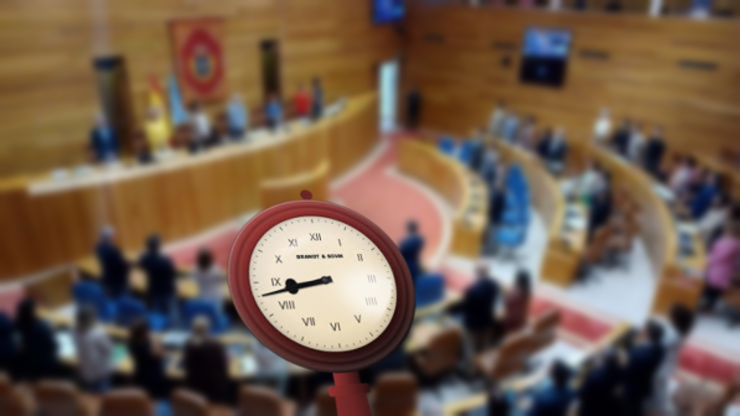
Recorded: **8:43**
